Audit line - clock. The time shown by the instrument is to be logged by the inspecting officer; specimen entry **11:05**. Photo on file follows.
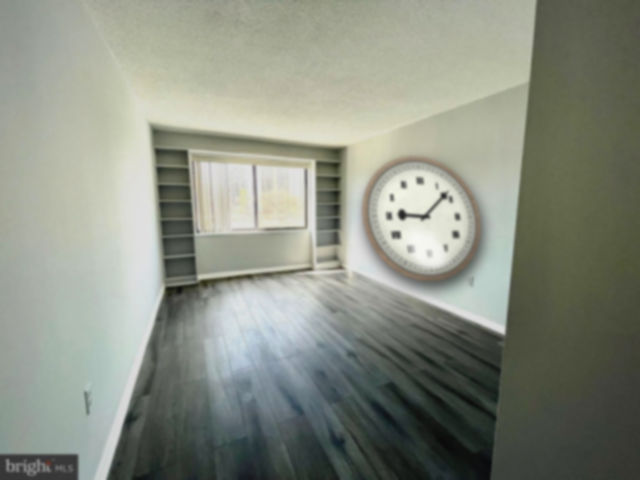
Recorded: **9:08**
